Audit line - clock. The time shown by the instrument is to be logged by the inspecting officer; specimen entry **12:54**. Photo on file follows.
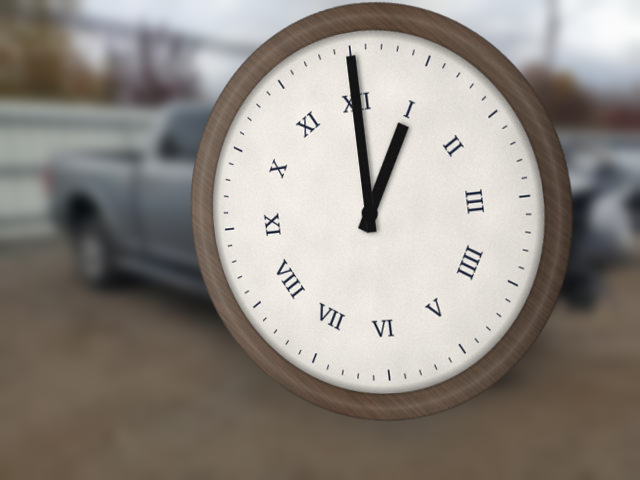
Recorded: **1:00**
